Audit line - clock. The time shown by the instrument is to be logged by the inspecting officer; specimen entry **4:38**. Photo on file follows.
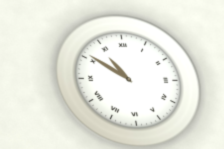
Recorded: **10:51**
